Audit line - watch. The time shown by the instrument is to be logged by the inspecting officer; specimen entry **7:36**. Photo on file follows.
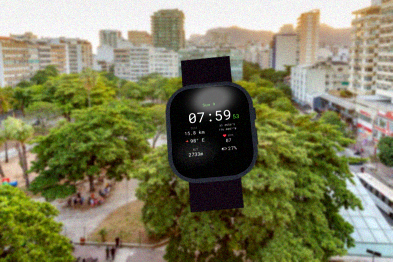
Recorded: **7:59**
